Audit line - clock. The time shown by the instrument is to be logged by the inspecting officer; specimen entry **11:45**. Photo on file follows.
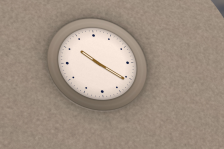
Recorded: **10:21**
